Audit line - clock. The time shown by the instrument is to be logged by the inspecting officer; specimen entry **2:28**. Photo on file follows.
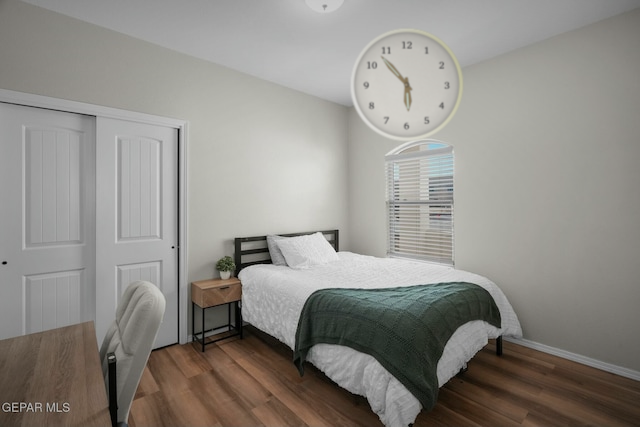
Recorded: **5:53**
